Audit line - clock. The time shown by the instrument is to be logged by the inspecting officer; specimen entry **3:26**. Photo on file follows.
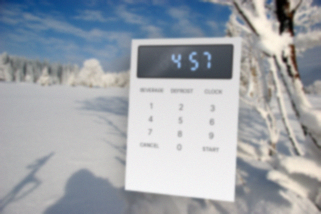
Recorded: **4:57**
